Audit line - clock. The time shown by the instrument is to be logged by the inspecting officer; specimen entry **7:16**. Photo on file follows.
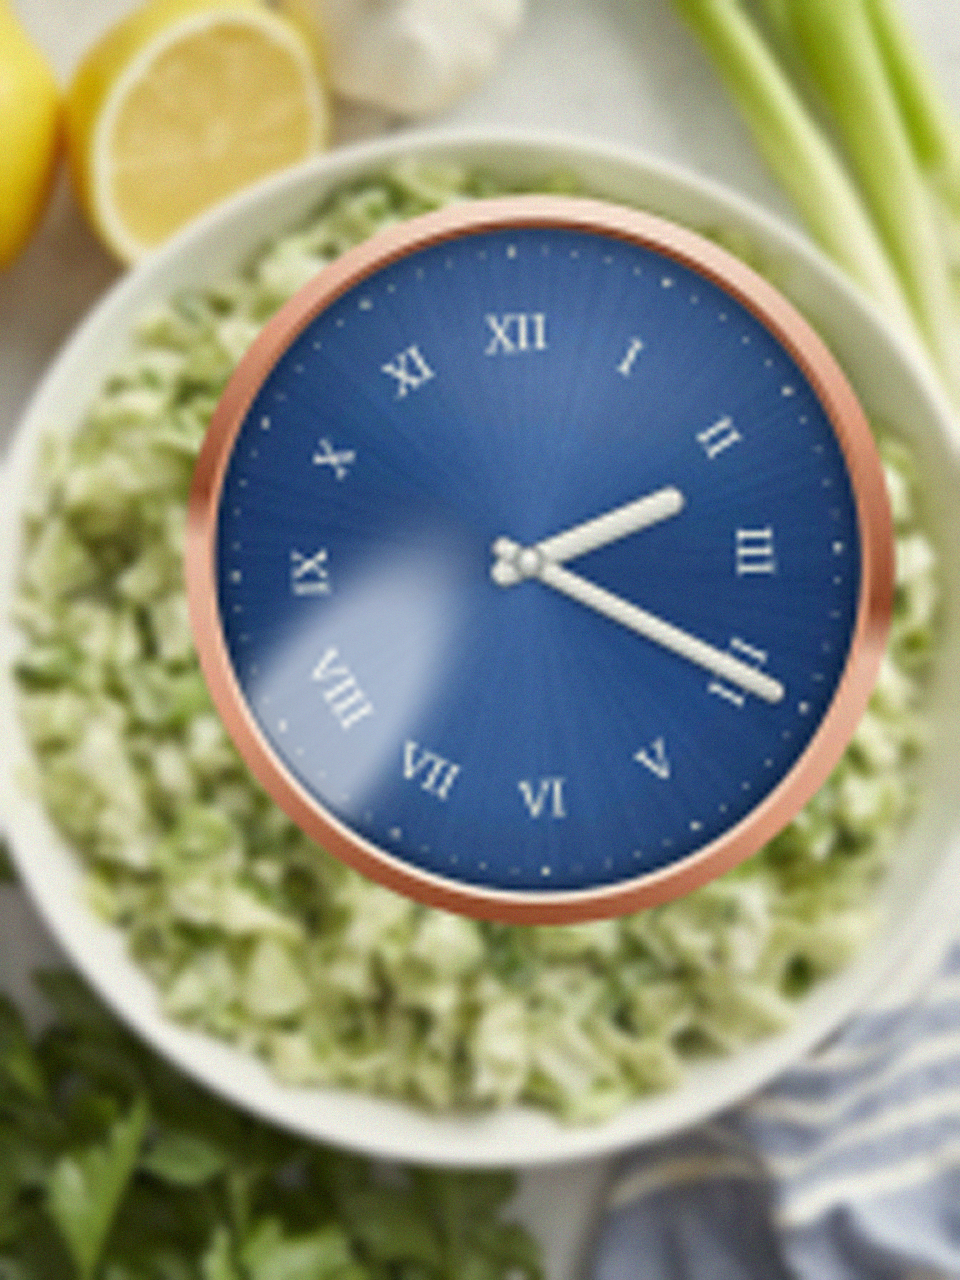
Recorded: **2:20**
